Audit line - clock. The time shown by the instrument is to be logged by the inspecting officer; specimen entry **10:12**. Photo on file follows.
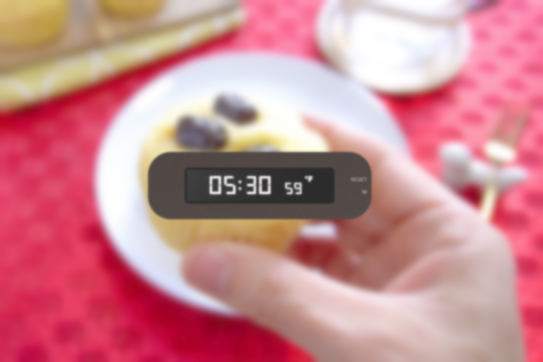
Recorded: **5:30**
